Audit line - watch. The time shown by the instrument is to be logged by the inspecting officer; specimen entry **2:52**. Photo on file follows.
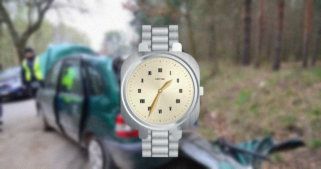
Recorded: **1:34**
